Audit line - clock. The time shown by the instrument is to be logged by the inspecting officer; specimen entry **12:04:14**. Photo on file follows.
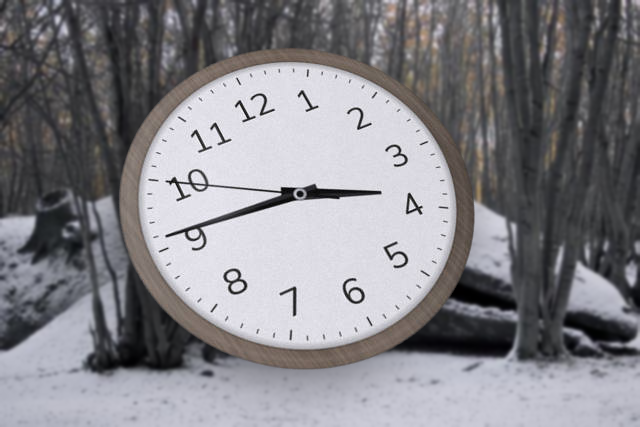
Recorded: **3:45:50**
